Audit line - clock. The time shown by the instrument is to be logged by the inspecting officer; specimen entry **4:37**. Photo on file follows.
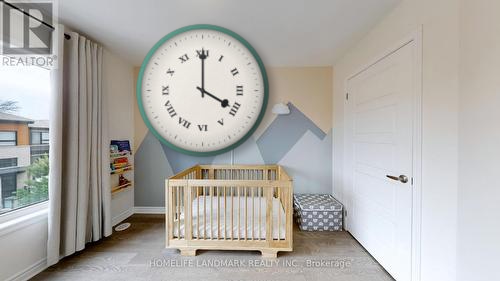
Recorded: **4:00**
